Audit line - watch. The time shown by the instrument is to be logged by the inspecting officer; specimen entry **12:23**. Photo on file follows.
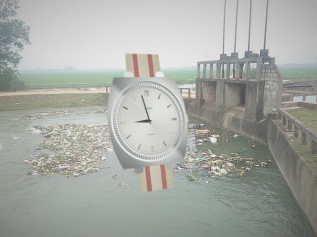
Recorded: **8:58**
